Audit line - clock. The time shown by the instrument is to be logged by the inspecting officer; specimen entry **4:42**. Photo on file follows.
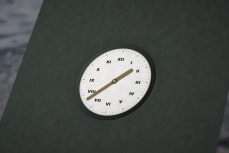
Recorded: **1:38**
